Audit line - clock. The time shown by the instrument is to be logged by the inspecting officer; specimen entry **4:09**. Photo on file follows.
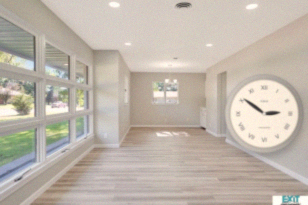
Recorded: **2:51**
